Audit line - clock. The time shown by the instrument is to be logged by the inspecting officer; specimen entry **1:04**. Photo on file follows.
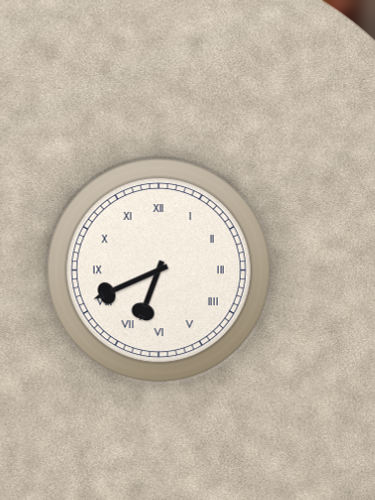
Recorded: **6:41**
